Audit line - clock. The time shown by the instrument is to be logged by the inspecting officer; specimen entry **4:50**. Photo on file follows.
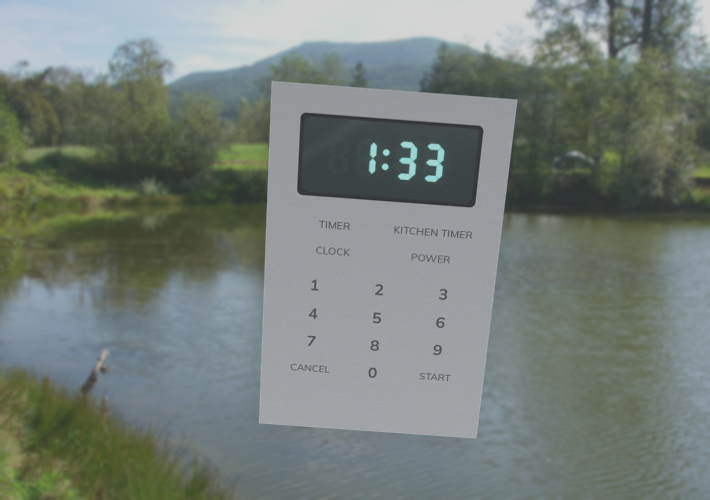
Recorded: **1:33**
